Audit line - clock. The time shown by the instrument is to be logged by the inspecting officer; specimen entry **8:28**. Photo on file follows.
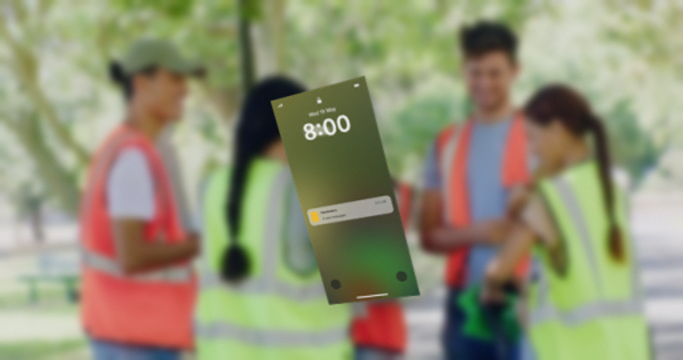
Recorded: **8:00**
